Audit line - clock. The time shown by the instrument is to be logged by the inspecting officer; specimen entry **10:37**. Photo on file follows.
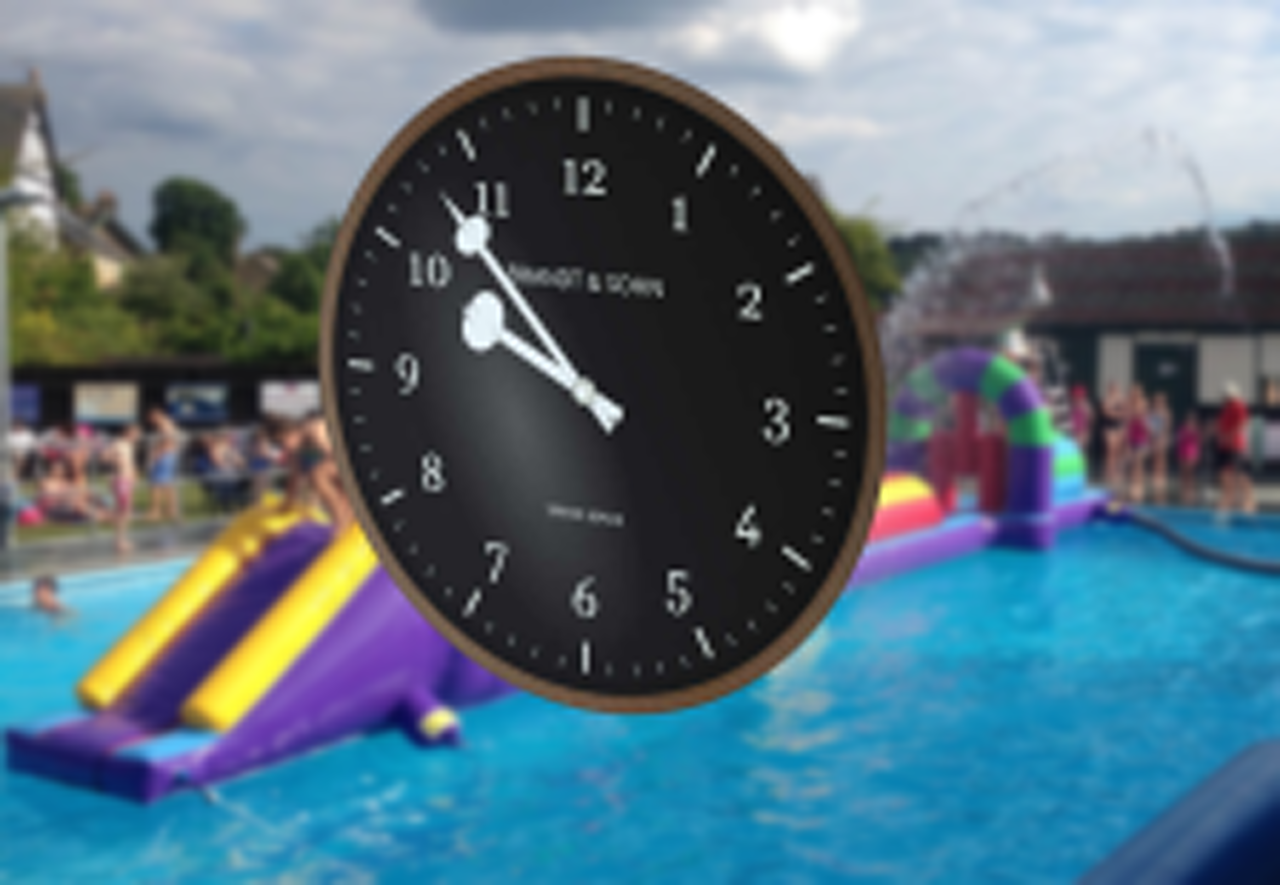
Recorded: **9:53**
